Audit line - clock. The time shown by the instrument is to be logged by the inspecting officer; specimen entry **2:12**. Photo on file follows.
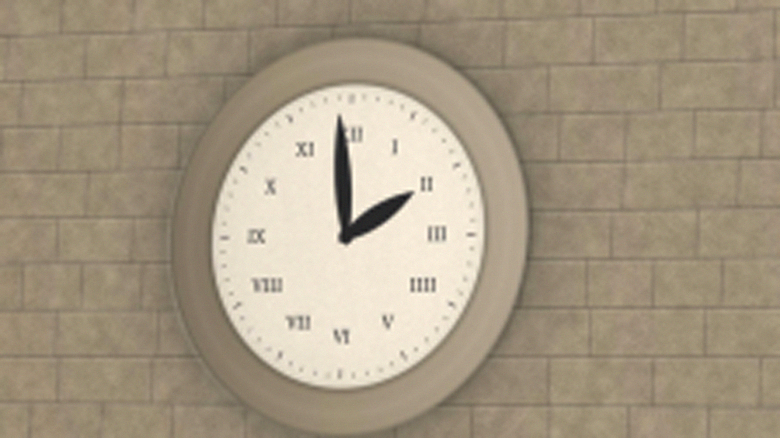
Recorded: **1:59**
